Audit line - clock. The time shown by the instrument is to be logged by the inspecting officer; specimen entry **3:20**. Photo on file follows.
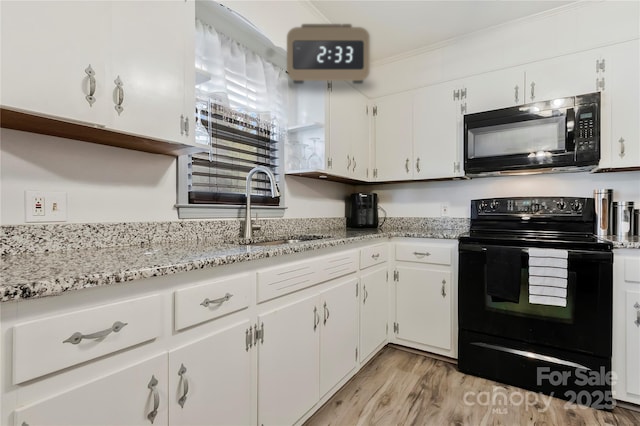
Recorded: **2:33**
